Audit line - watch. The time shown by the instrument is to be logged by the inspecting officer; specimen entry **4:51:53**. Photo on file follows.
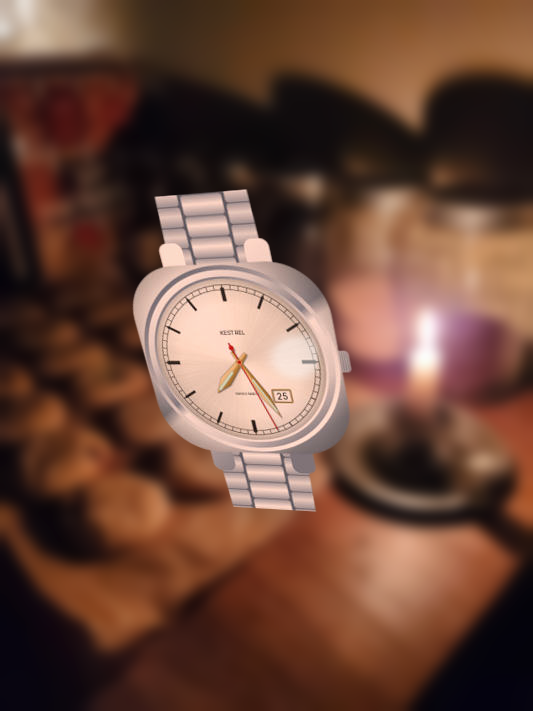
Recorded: **7:25:27**
